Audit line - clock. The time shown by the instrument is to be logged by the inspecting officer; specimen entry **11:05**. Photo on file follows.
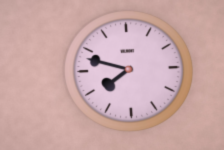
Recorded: **7:48**
